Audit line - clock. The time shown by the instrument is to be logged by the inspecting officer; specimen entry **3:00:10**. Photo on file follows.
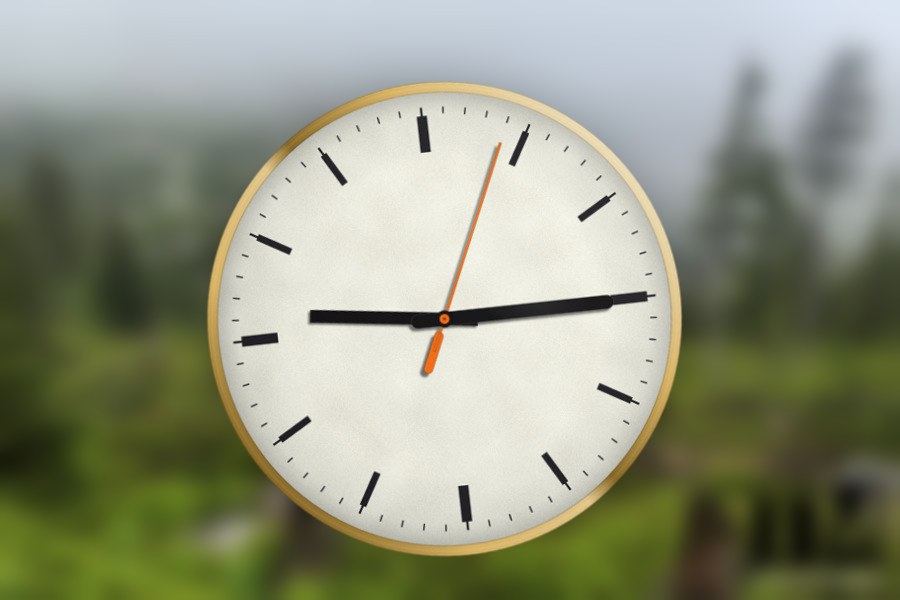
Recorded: **9:15:04**
